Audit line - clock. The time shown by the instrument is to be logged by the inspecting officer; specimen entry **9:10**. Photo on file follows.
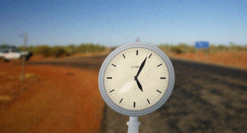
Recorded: **5:04**
